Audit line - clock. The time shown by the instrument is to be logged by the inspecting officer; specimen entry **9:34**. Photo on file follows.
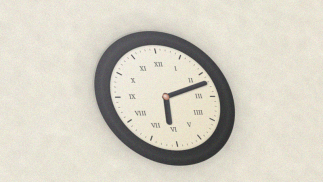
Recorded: **6:12**
